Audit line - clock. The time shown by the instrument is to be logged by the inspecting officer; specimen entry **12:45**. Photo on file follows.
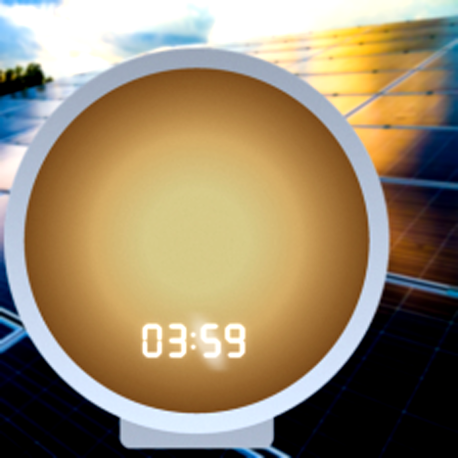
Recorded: **3:59**
